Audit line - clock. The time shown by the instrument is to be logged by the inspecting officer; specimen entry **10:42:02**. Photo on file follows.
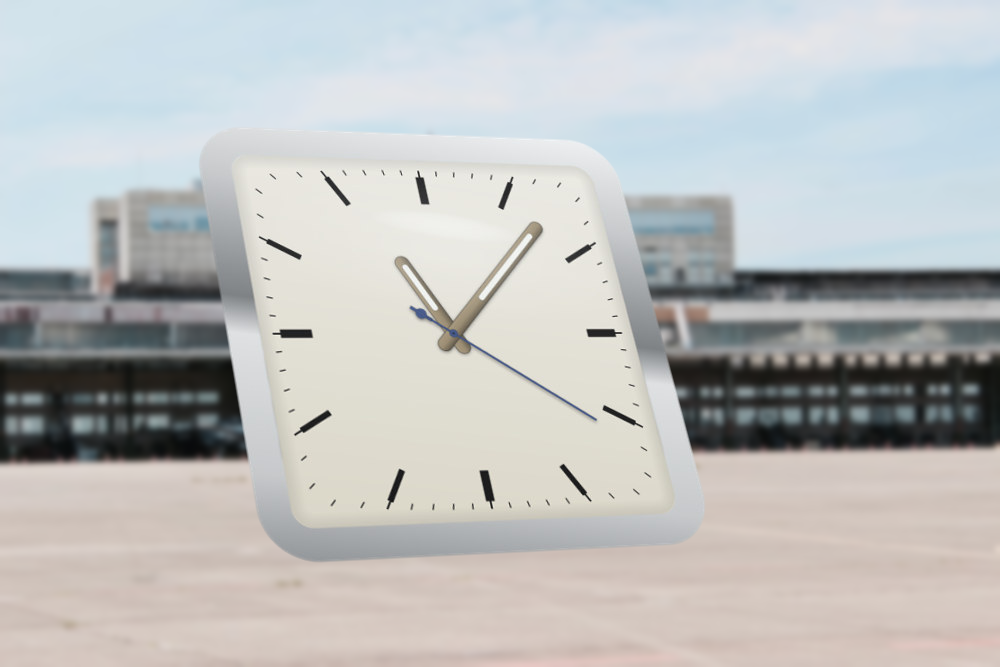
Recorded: **11:07:21**
